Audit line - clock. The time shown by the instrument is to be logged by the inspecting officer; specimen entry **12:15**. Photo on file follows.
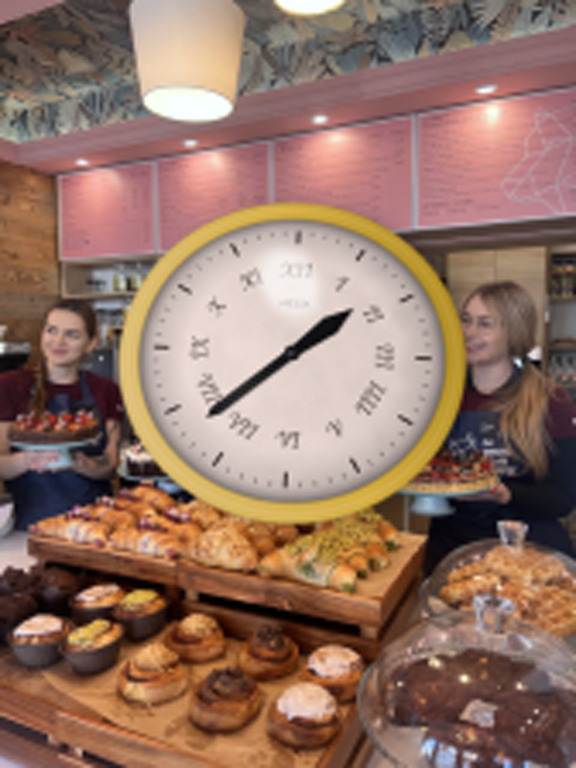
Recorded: **1:38**
